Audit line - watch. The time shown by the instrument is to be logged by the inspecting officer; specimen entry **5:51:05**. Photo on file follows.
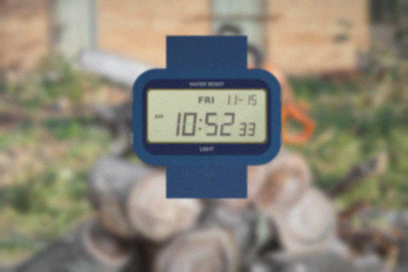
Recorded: **10:52:33**
